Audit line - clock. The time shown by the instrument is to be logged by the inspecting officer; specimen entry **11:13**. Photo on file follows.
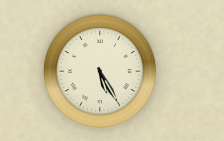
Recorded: **5:25**
